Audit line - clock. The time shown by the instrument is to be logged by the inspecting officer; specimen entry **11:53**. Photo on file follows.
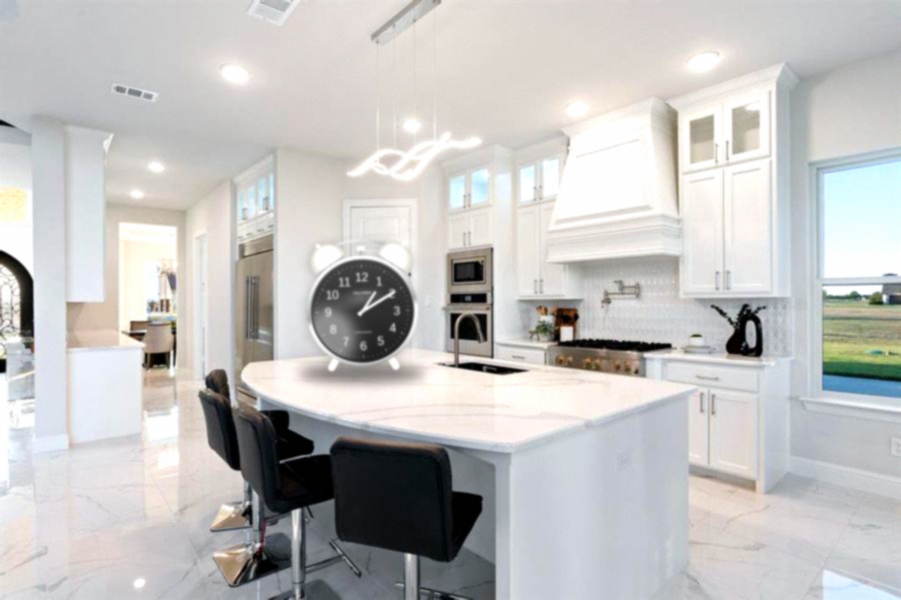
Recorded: **1:10**
